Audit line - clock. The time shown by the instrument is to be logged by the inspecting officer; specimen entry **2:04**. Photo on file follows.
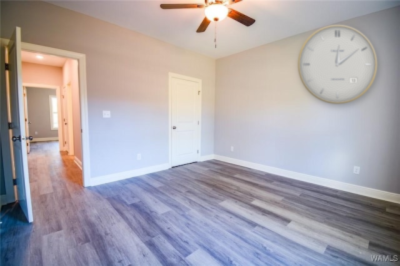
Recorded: **12:09**
